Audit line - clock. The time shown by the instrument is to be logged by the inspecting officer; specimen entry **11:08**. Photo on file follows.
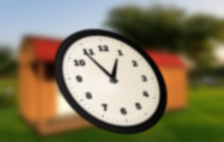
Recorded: **12:54**
